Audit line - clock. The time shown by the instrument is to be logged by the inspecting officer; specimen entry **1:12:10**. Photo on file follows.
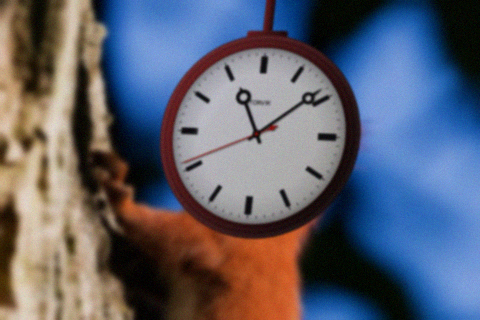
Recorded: **11:08:41**
